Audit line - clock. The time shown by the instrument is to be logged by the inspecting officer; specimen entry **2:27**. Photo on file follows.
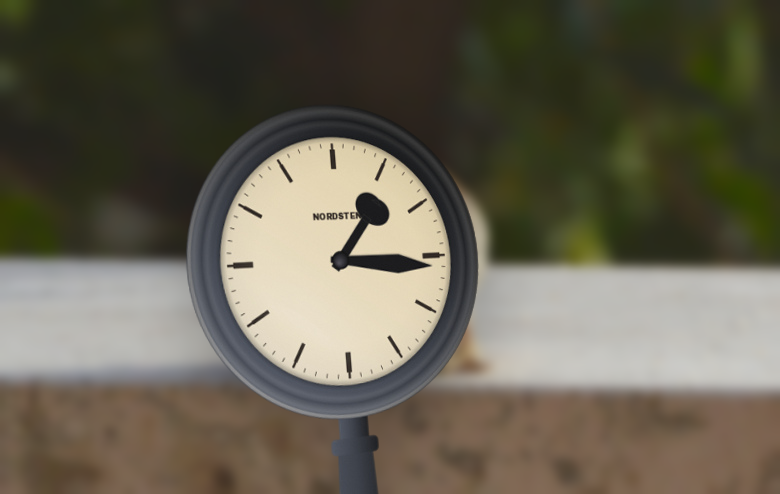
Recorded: **1:16**
